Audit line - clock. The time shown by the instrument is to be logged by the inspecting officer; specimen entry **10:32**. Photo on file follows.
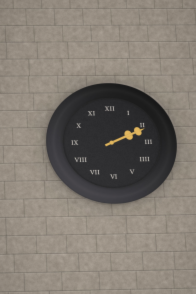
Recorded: **2:11**
